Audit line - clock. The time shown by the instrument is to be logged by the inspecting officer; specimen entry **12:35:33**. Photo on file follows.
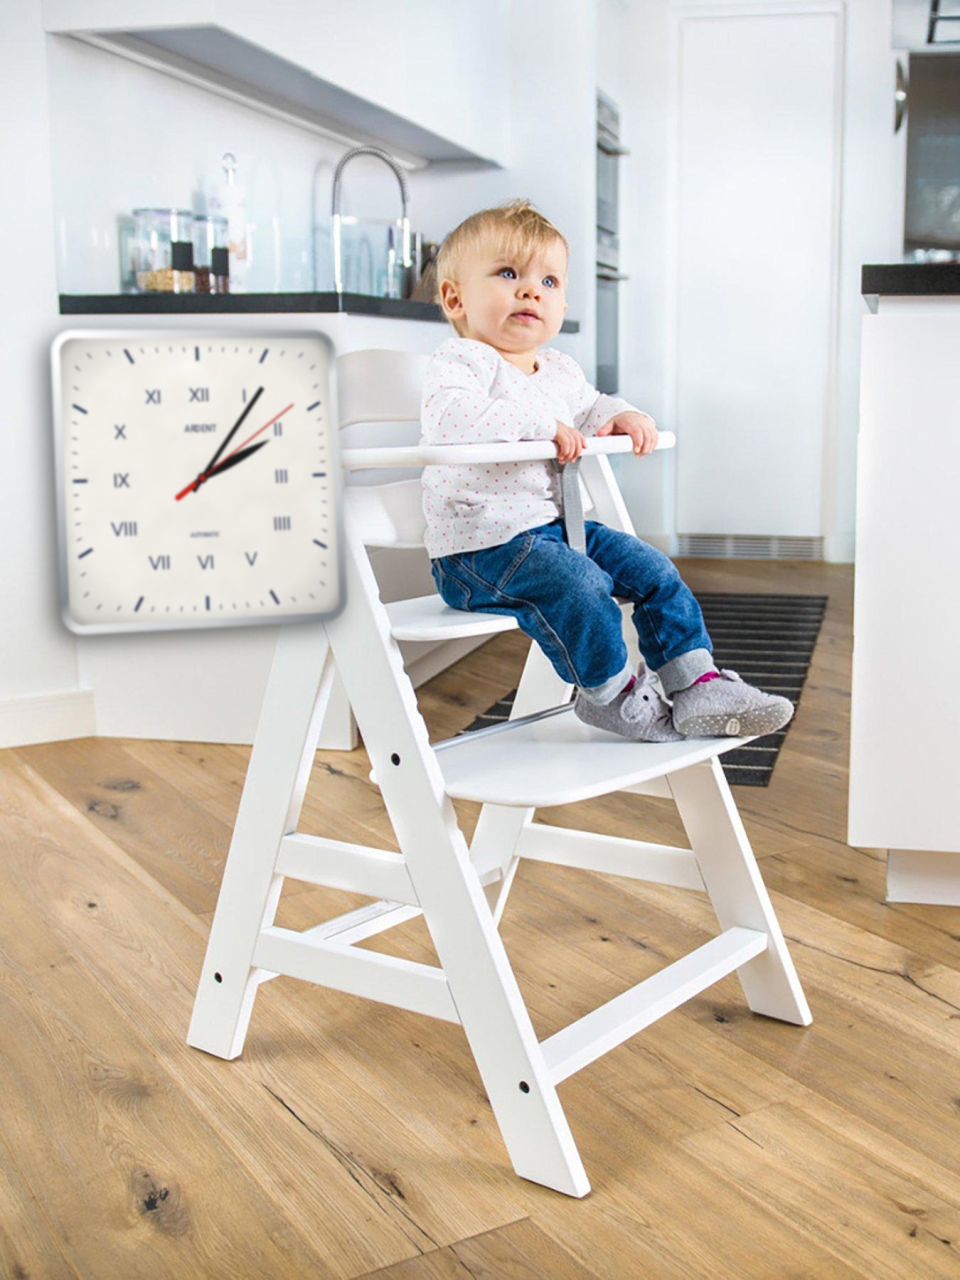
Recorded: **2:06:09**
